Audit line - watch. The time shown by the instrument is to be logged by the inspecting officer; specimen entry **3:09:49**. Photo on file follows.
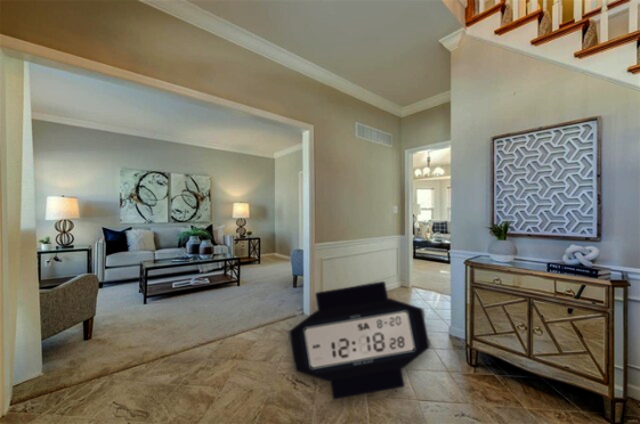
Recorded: **12:18:28**
